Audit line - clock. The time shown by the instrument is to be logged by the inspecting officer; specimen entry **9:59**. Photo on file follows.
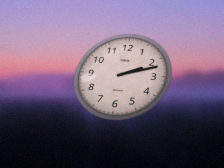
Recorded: **2:12**
